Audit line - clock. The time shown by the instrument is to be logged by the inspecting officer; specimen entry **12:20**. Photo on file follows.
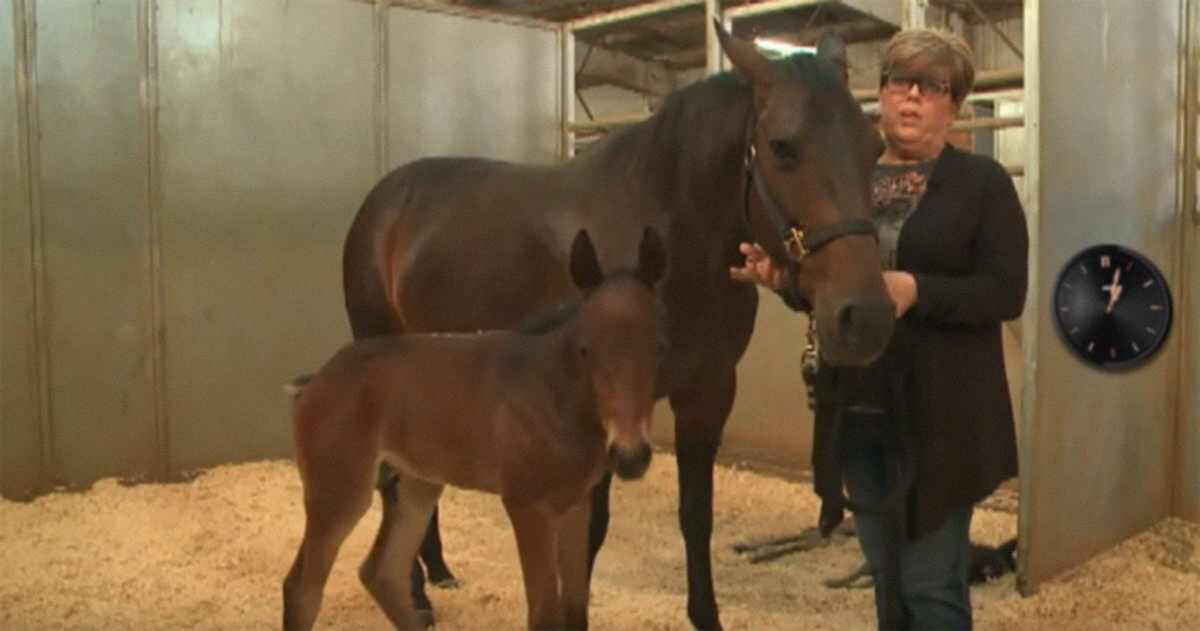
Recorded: **1:03**
